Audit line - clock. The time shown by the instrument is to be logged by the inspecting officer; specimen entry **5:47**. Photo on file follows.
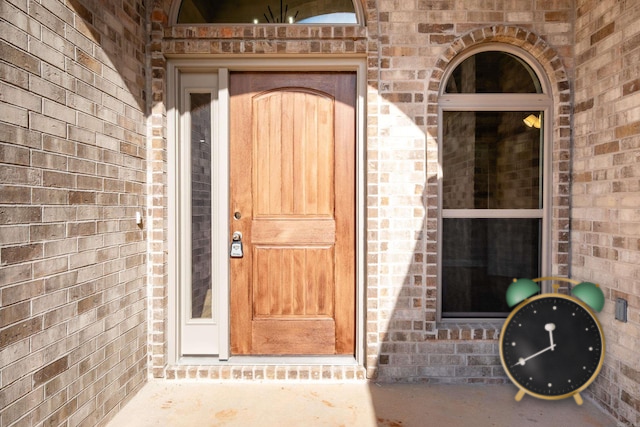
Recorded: **11:40**
